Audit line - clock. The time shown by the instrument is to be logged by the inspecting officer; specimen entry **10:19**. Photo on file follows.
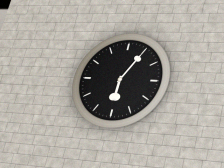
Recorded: **6:05**
